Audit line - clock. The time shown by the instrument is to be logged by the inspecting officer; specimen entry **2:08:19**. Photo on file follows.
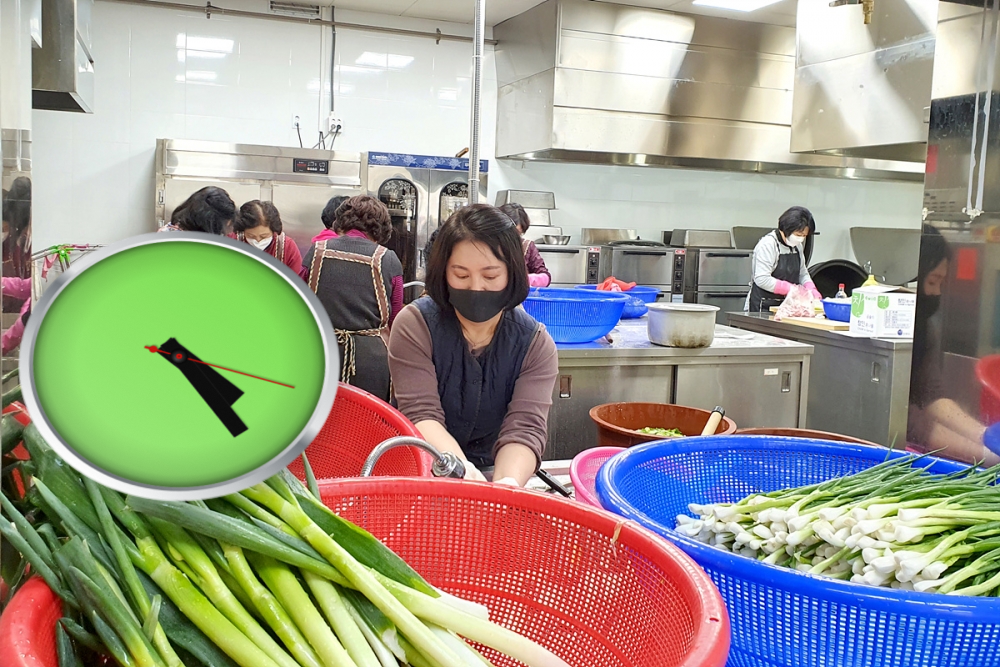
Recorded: **4:24:18**
